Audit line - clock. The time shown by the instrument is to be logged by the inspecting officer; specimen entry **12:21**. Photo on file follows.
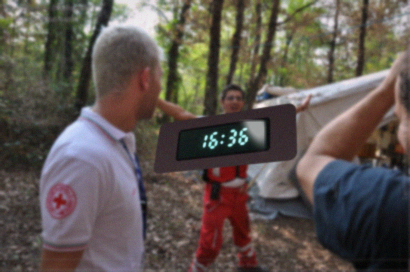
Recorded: **16:36**
